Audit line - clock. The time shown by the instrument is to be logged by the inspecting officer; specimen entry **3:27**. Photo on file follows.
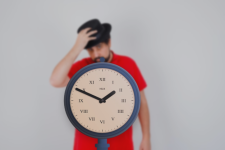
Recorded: **1:49**
